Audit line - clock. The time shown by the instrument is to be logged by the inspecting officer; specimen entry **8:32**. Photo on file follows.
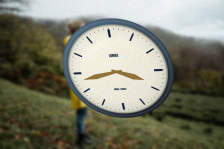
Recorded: **3:43**
